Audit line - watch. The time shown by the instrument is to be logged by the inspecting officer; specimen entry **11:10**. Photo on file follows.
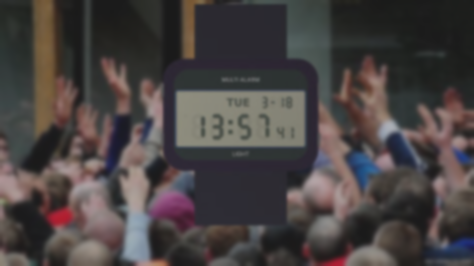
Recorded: **13:57**
